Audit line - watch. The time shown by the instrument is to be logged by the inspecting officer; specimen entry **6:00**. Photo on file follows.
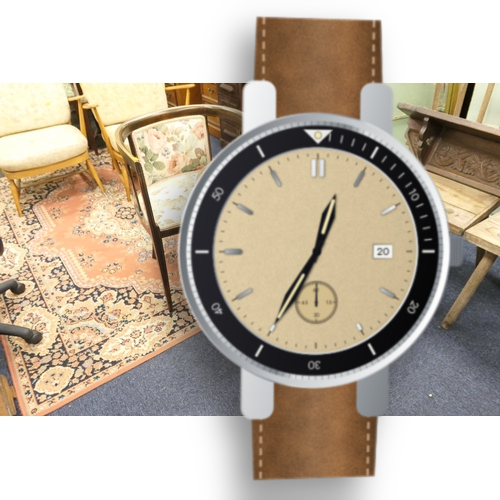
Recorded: **12:35**
